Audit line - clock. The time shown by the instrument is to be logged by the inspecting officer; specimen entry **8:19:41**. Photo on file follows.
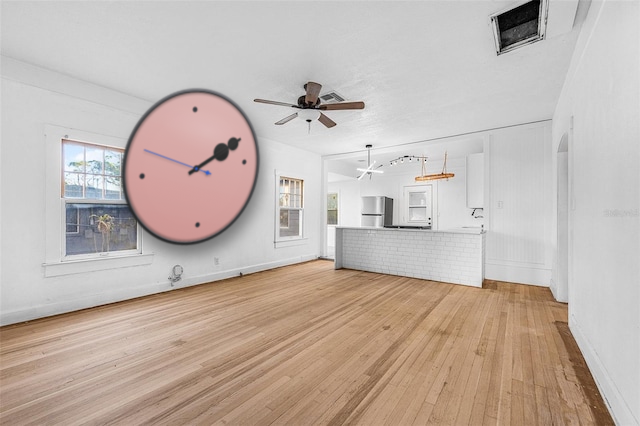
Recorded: **2:10:49**
